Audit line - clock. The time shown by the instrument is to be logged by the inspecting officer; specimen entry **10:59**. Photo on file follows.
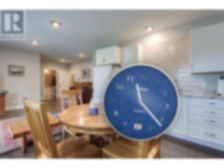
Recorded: **11:22**
